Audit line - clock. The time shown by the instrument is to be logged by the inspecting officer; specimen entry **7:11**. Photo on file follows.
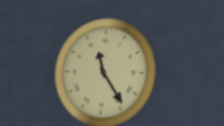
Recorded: **11:24**
